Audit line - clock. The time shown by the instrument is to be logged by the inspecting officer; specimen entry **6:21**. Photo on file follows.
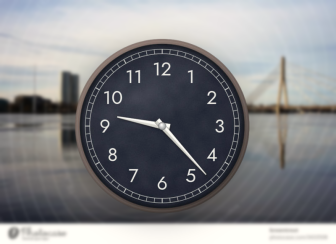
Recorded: **9:23**
